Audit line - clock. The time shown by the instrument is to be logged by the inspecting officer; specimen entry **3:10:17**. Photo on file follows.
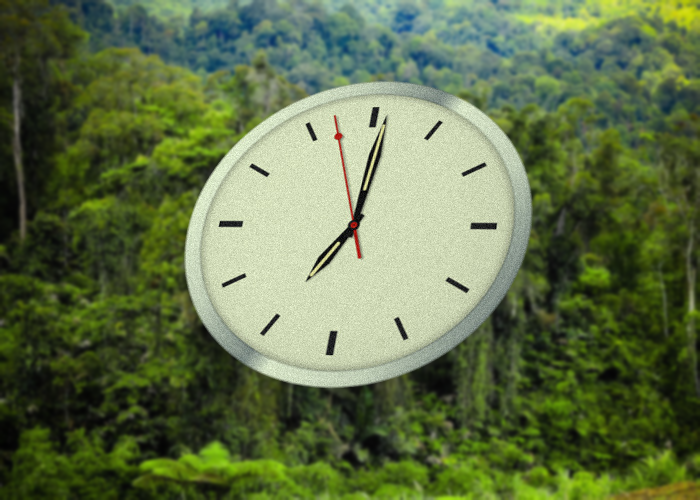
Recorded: **7:00:57**
